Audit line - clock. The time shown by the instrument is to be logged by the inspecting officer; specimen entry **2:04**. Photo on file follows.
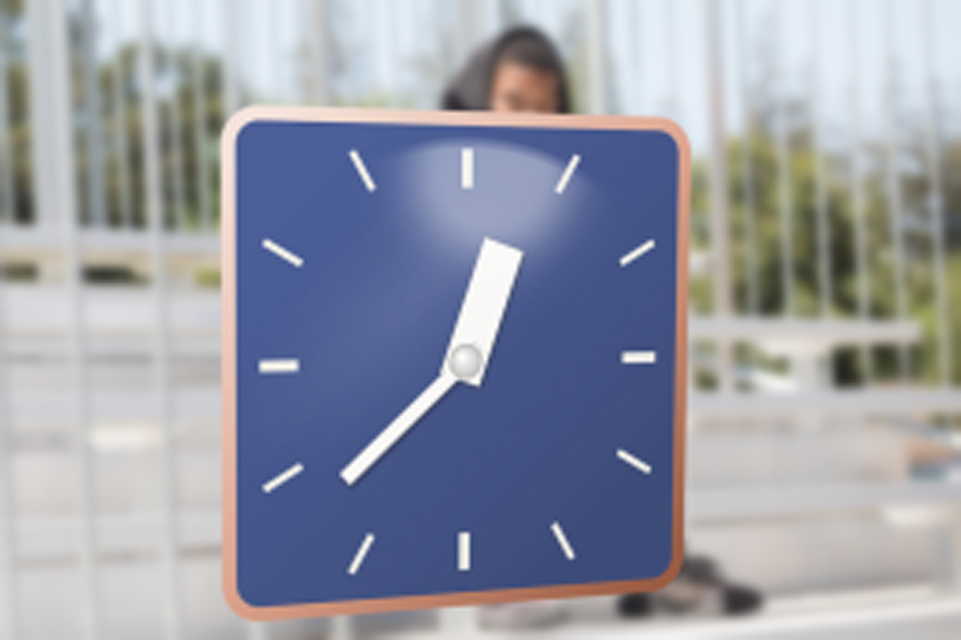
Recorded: **12:38**
